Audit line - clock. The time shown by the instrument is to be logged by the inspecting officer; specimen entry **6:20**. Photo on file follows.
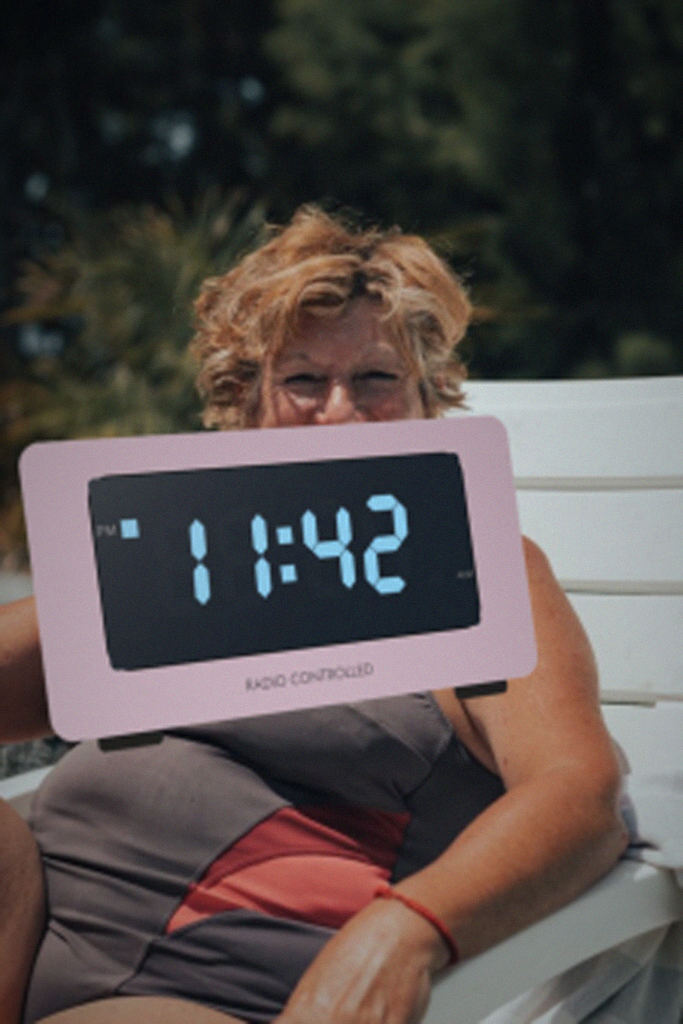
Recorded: **11:42**
